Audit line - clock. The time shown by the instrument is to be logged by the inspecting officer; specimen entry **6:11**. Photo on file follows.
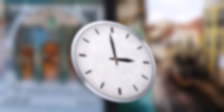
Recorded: **2:59**
